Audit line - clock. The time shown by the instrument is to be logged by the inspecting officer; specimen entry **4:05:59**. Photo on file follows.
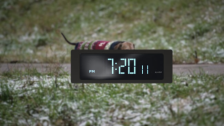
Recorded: **7:20:11**
